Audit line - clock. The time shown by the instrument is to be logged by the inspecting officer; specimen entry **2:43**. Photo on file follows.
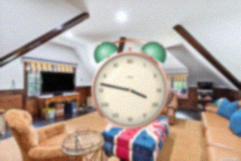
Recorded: **3:47**
